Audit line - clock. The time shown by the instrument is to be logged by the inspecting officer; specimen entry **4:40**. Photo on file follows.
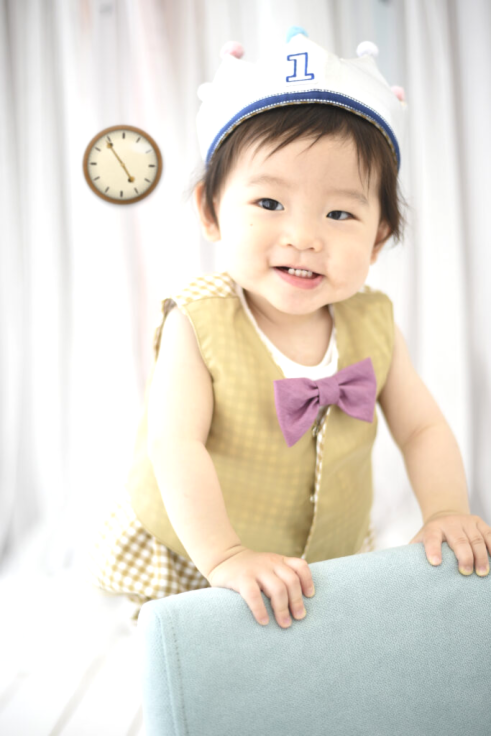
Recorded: **4:54**
